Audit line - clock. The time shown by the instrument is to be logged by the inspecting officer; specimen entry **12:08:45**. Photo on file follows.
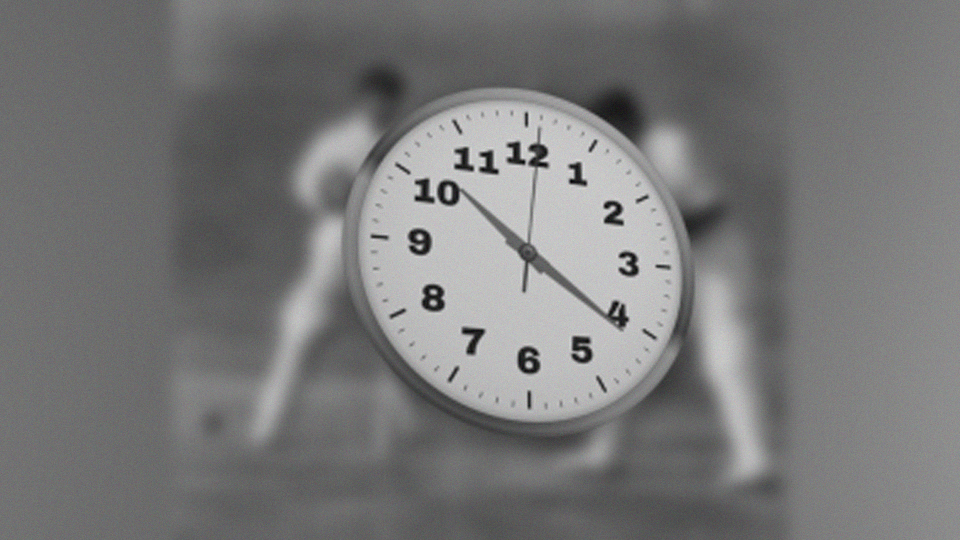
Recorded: **10:21:01**
